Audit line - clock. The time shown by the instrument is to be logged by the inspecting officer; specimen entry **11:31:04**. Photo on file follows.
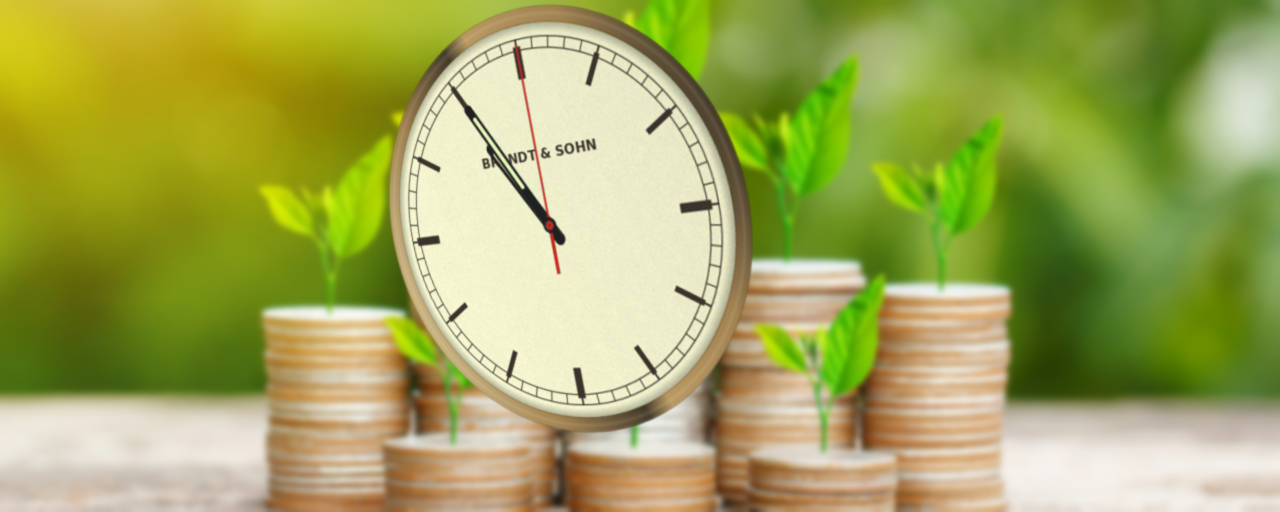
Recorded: **10:55:00**
